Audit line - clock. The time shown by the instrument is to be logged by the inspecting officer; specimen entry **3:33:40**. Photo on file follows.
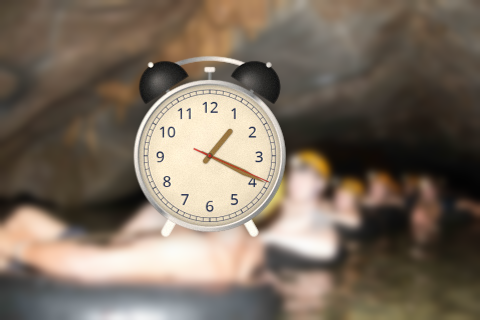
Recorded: **1:19:19**
